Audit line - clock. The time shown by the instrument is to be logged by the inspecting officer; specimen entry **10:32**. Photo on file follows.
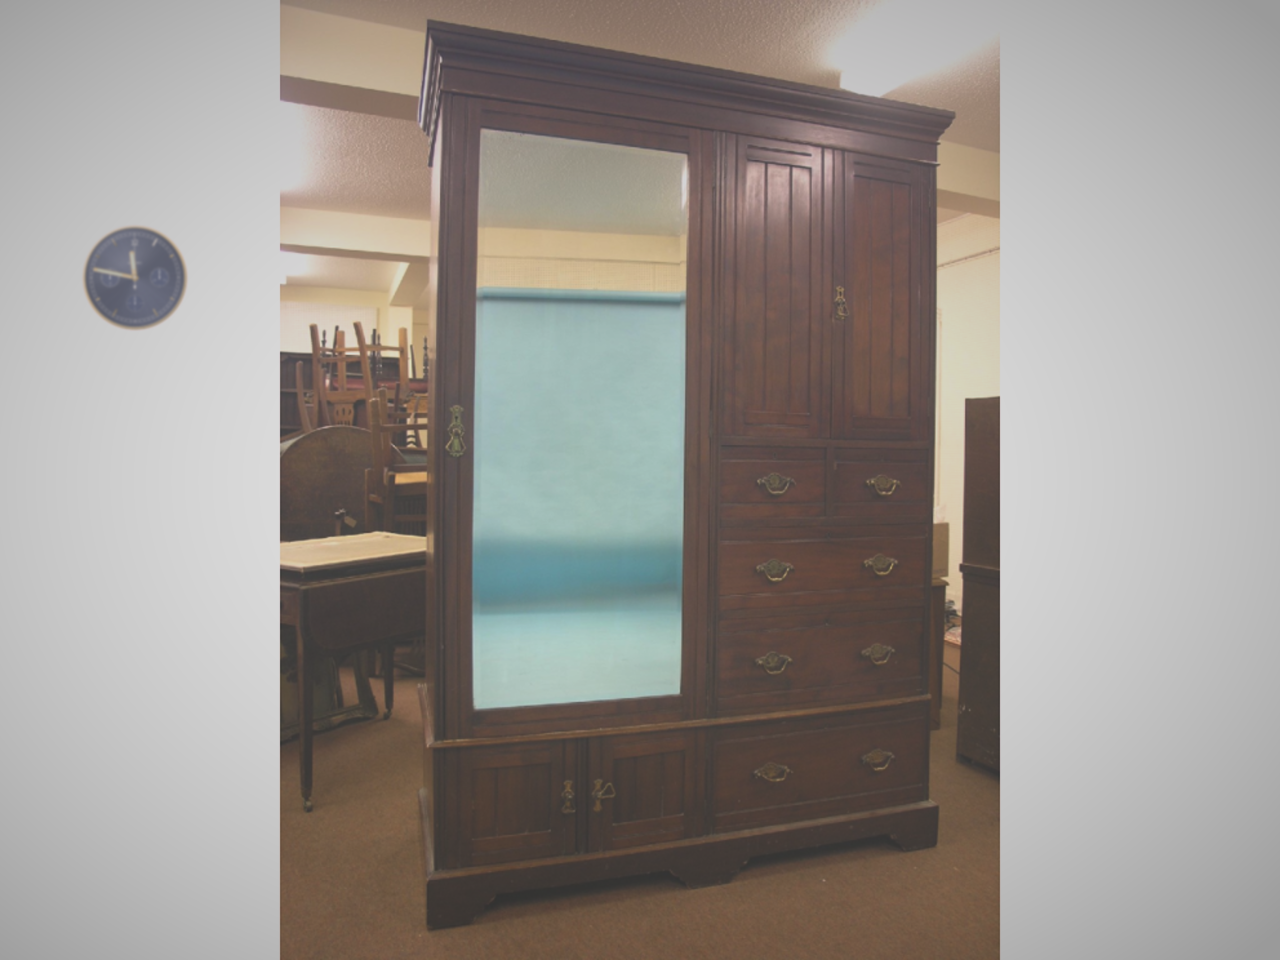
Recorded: **11:47**
